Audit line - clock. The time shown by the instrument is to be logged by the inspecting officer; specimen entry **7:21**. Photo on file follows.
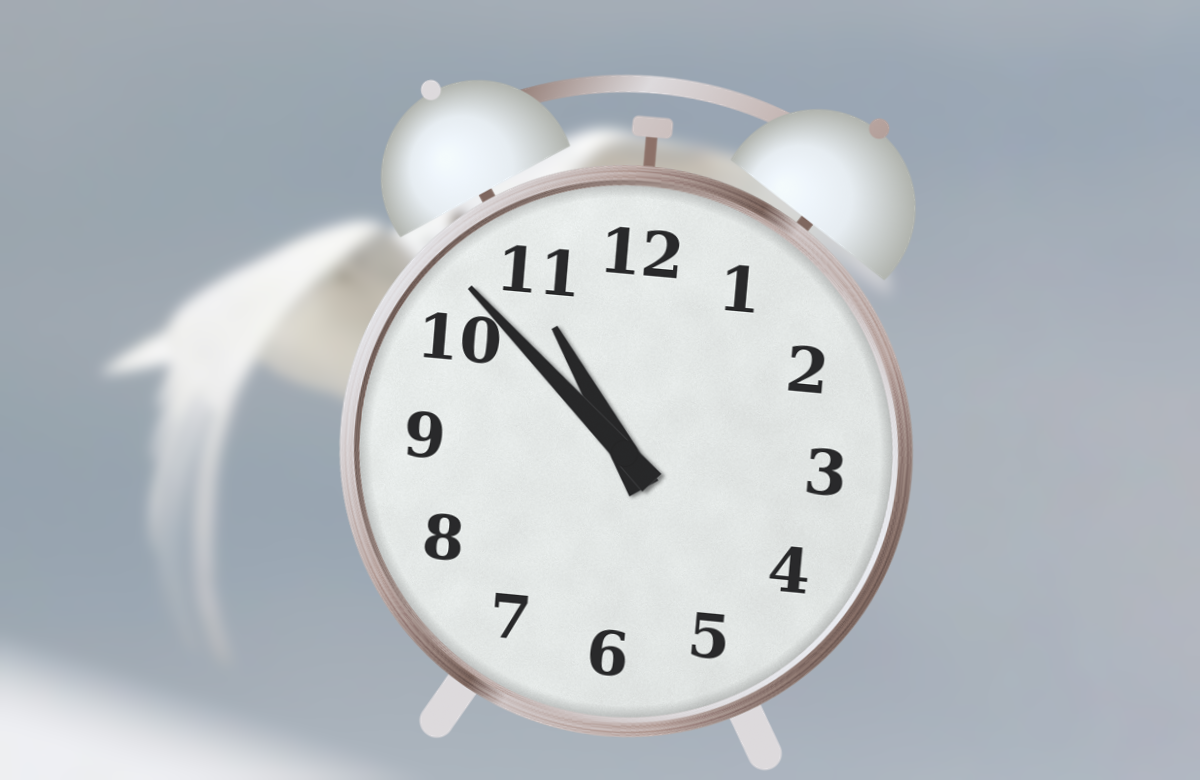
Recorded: **10:52**
